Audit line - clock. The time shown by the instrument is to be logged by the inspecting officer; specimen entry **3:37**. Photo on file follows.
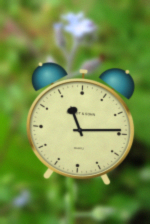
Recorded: **11:14**
